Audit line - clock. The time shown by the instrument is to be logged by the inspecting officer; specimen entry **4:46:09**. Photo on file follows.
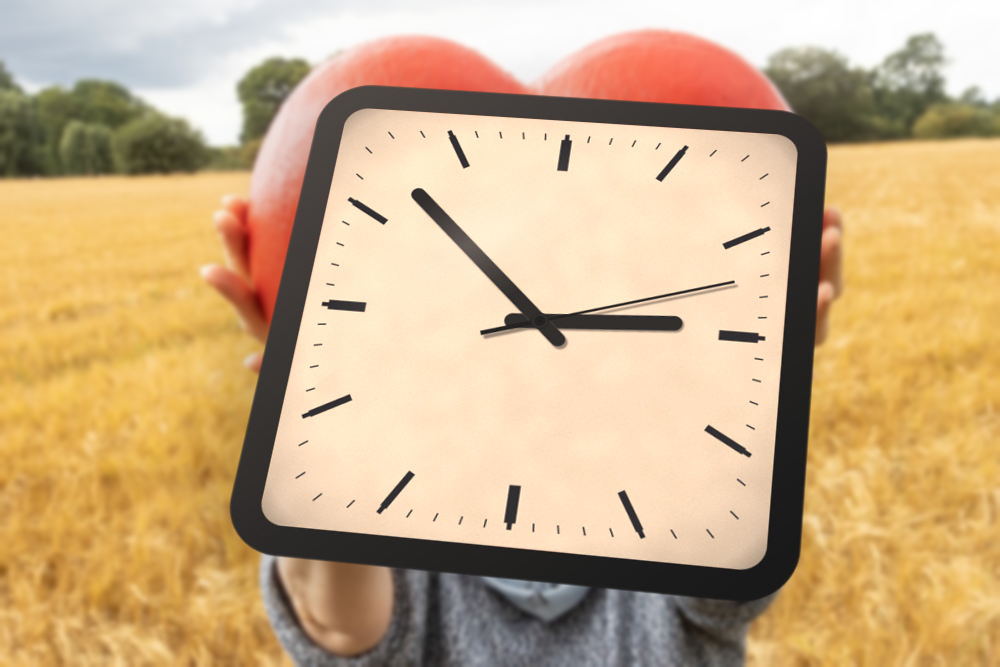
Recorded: **2:52:12**
